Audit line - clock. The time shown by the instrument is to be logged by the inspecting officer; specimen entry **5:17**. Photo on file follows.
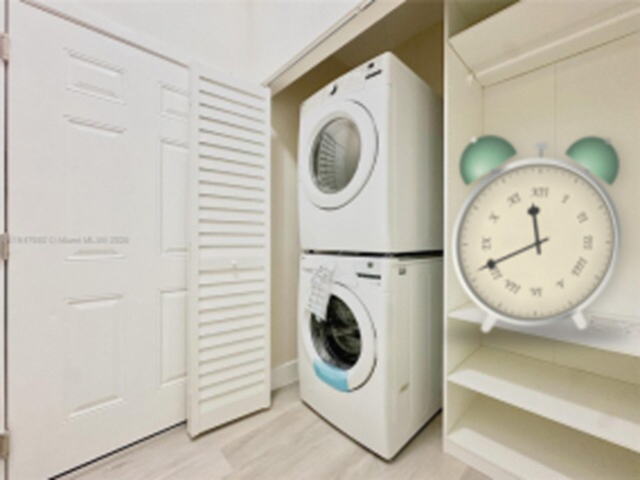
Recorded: **11:41**
